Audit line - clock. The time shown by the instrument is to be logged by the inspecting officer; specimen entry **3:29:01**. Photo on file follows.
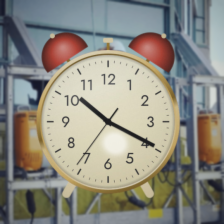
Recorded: **10:19:36**
